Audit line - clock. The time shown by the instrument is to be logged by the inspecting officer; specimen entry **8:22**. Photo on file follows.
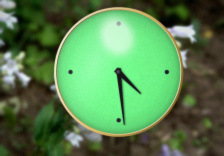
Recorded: **4:29**
